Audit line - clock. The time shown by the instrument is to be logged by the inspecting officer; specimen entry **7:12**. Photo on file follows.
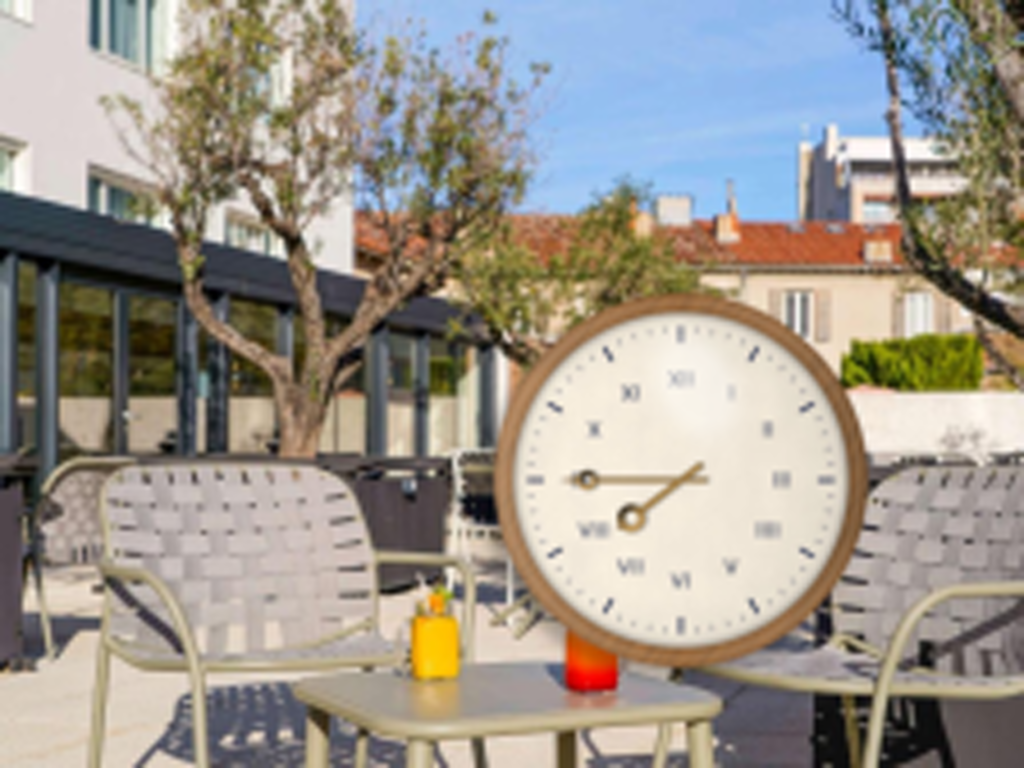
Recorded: **7:45**
